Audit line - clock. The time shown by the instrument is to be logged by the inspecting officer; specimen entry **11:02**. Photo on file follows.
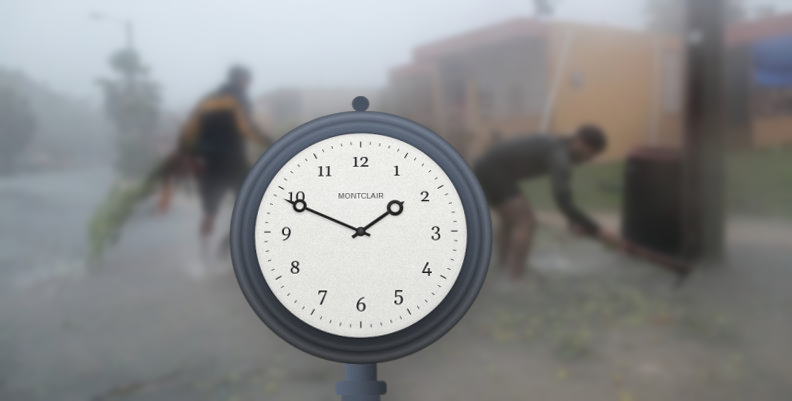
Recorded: **1:49**
